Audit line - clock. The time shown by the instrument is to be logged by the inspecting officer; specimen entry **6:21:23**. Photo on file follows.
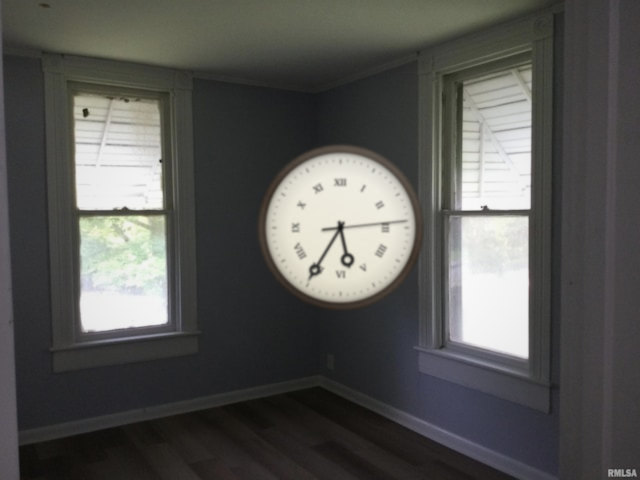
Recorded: **5:35:14**
